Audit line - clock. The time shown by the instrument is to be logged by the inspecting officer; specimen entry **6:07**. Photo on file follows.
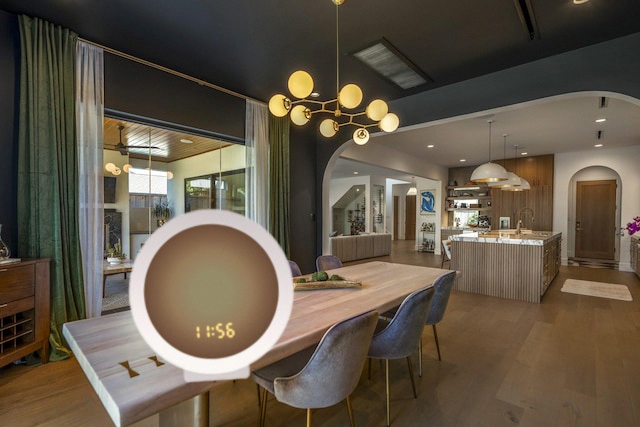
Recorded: **11:56**
